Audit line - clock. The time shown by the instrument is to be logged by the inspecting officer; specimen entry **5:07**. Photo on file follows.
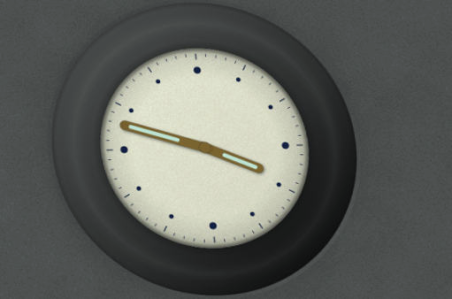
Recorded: **3:48**
